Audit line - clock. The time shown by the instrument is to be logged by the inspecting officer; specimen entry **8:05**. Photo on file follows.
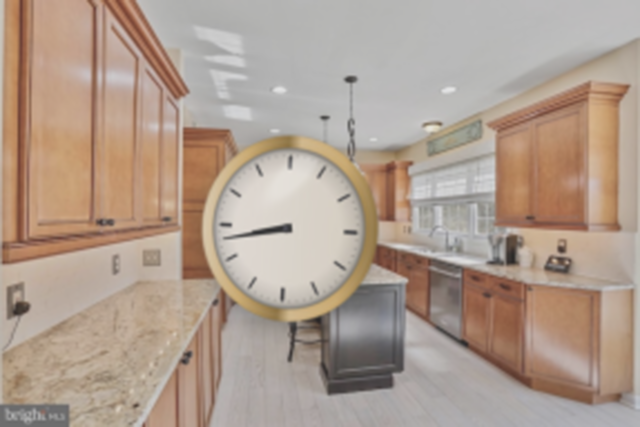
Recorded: **8:43**
